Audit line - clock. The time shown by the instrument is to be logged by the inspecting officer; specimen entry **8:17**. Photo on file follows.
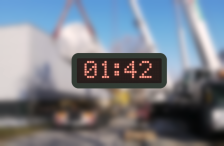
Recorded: **1:42**
